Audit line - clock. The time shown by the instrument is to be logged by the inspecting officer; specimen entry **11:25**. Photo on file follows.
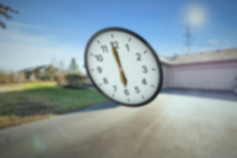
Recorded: **5:59**
